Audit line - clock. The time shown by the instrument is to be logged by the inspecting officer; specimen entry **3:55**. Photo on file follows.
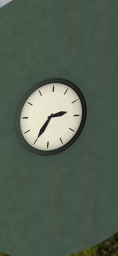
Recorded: **2:35**
